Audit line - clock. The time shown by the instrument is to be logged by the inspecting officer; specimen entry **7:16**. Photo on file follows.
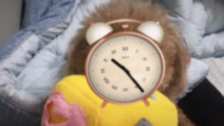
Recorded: **10:24**
